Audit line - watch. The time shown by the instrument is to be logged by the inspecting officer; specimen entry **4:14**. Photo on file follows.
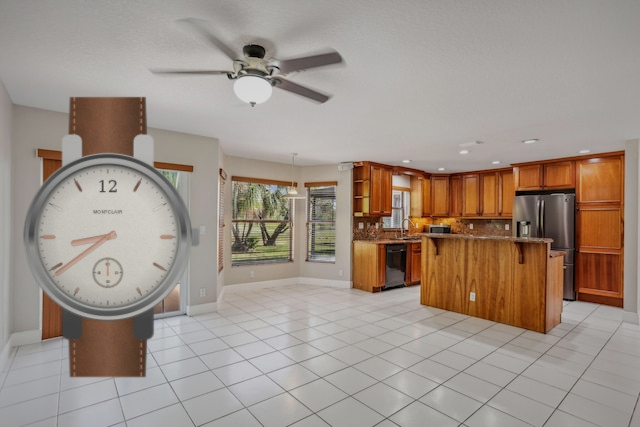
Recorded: **8:39**
